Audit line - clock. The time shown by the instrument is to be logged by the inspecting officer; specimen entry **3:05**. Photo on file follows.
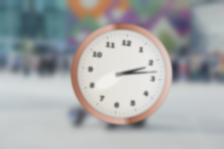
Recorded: **2:13**
